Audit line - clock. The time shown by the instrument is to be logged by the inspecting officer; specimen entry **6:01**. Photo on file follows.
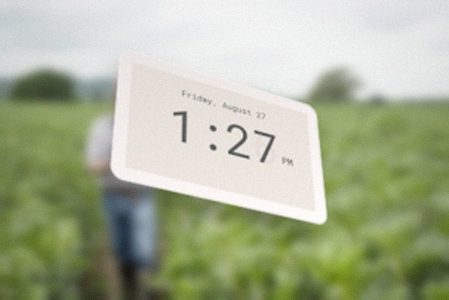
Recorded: **1:27**
